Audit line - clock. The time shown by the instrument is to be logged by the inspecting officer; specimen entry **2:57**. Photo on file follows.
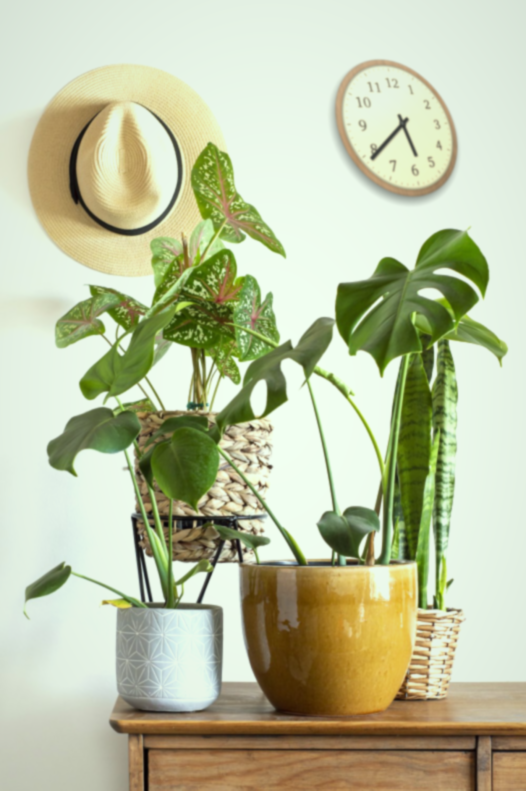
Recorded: **5:39**
